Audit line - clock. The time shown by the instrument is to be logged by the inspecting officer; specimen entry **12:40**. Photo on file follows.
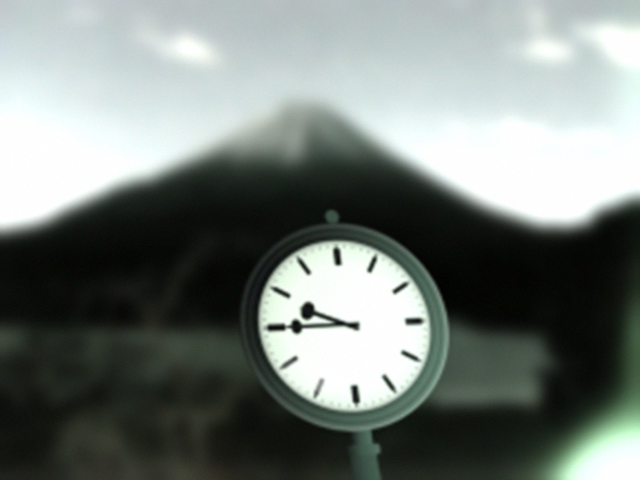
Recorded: **9:45**
